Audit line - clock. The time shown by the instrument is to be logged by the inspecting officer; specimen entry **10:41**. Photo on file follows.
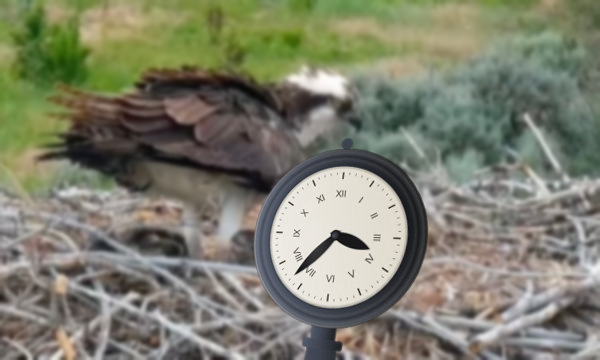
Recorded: **3:37**
